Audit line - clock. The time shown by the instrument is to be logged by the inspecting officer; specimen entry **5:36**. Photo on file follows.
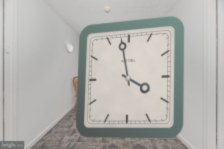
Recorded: **3:58**
